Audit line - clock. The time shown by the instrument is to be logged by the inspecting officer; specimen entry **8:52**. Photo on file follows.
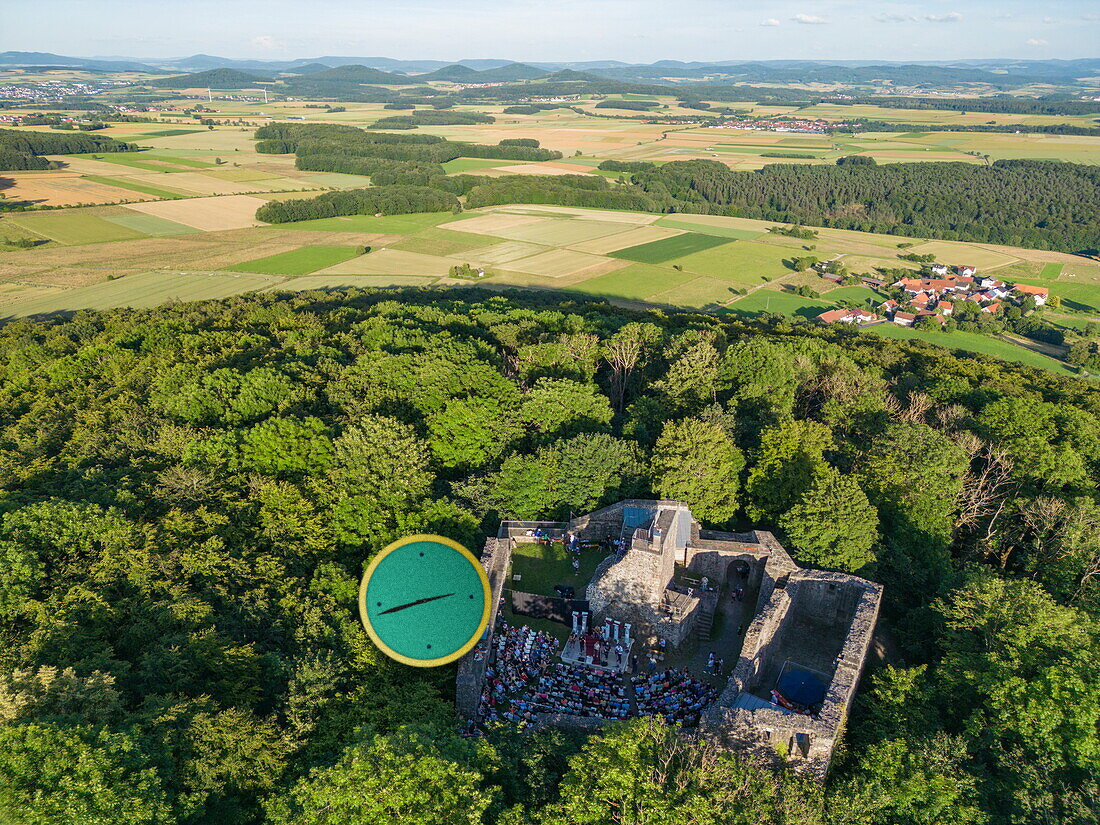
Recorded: **2:43**
